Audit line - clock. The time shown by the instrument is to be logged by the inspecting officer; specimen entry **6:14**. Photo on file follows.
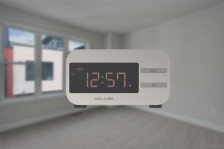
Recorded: **12:57**
